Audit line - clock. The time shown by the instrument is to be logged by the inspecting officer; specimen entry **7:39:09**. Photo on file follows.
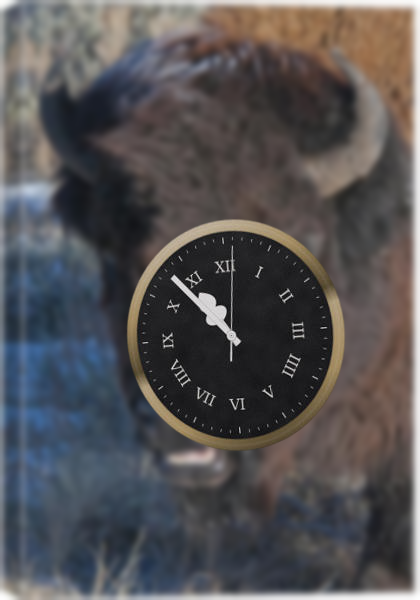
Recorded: **10:53:01**
